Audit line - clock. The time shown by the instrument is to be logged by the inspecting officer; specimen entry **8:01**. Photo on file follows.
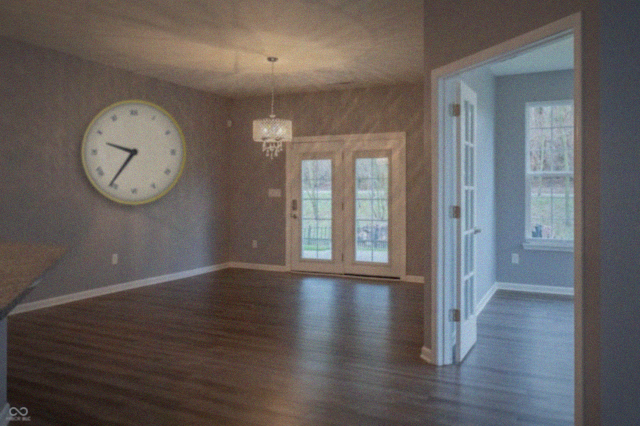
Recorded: **9:36**
